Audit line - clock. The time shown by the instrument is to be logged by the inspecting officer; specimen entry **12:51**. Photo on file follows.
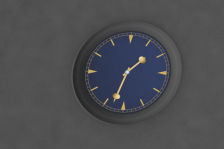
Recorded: **1:33**
